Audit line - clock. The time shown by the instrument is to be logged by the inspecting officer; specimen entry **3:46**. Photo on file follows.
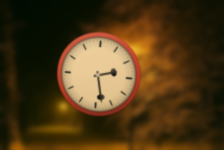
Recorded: **2:28**
